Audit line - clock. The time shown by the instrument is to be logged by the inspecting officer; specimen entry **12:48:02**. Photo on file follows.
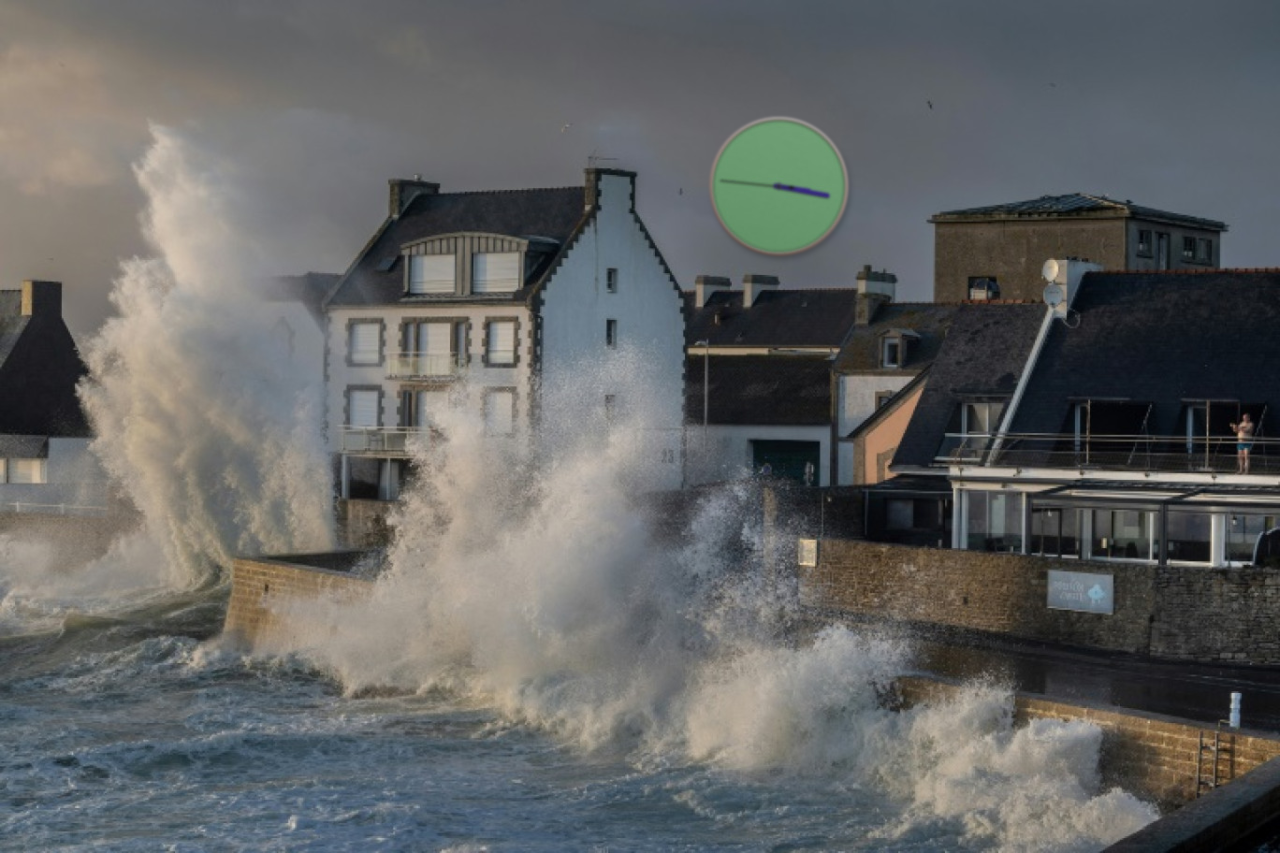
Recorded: **3:16:46**
